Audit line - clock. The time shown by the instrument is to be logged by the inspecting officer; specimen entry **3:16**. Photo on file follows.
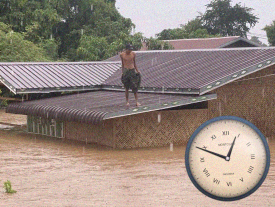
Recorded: **12:49**
